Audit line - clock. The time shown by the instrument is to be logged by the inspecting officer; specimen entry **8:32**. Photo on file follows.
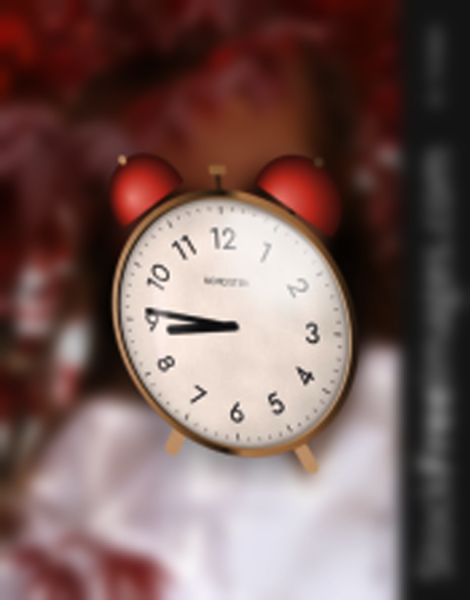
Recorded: **8:46**
